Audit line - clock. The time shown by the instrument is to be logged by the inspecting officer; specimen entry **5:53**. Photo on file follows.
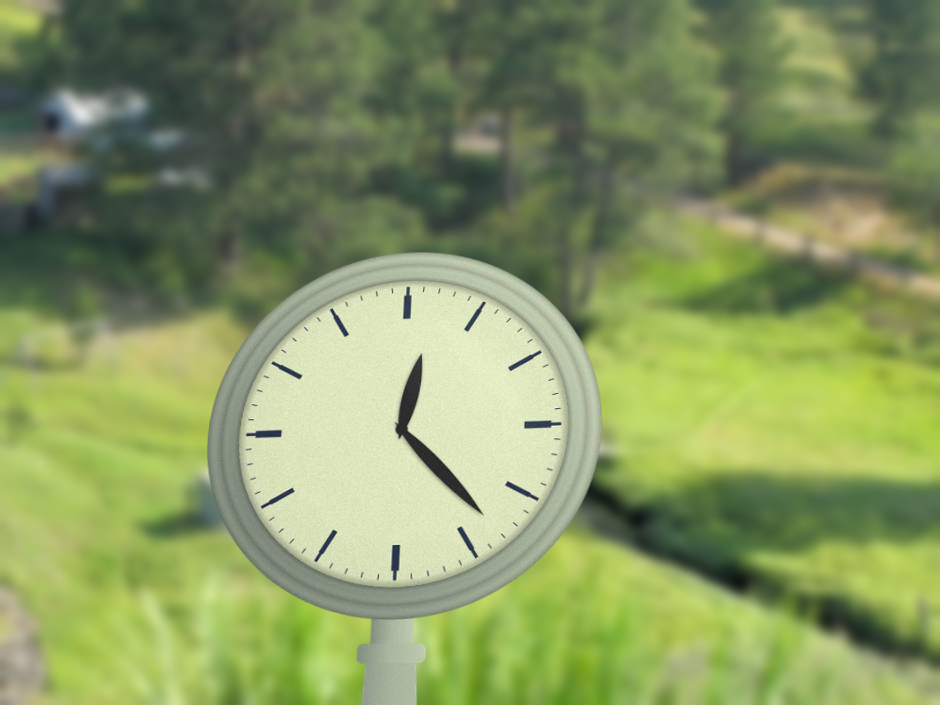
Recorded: **12:23**
